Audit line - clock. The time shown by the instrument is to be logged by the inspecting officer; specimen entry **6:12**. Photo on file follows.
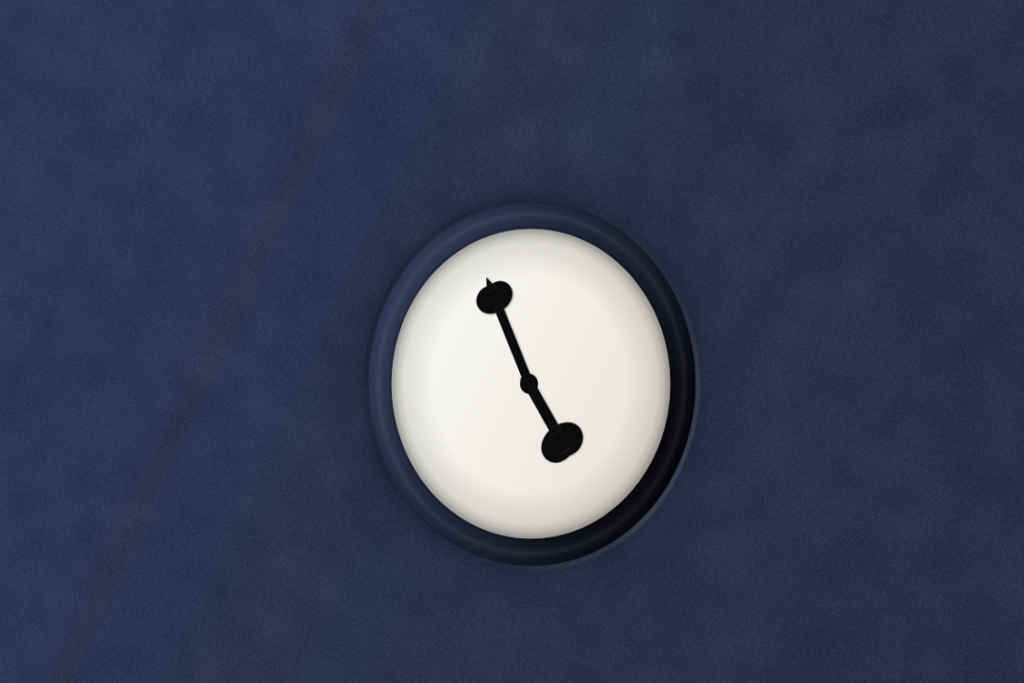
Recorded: **4:56**
